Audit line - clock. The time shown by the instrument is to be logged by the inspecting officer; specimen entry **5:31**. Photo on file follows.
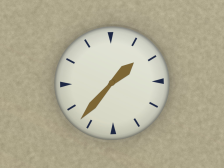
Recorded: **1:37**
